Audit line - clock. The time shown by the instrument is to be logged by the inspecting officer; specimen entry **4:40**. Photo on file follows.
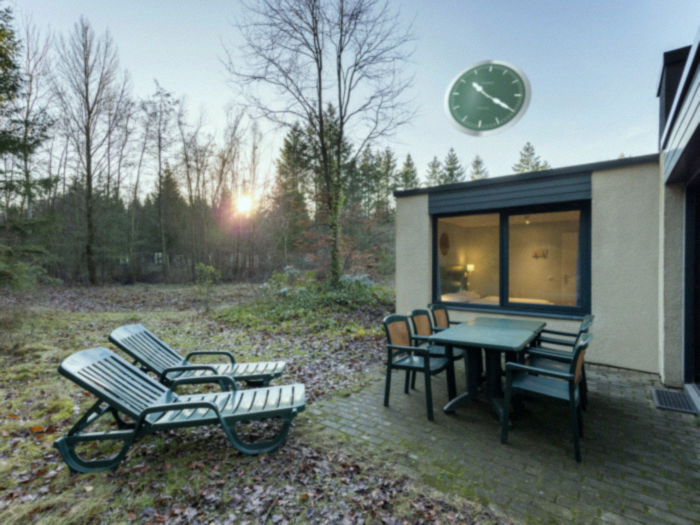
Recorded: **10:20**
